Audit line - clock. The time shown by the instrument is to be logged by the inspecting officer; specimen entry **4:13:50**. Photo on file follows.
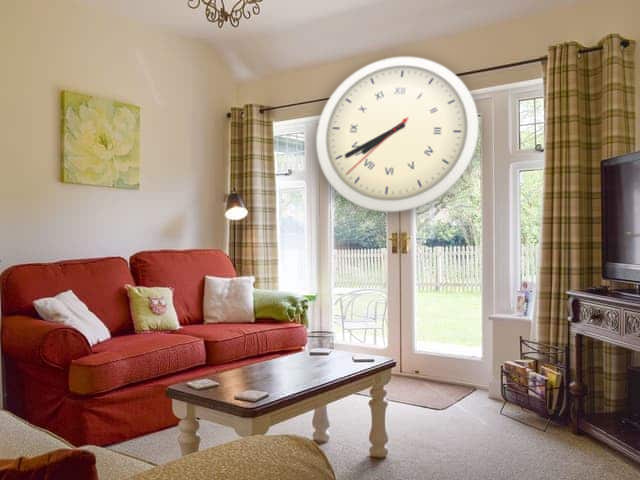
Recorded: **7:39:37**
